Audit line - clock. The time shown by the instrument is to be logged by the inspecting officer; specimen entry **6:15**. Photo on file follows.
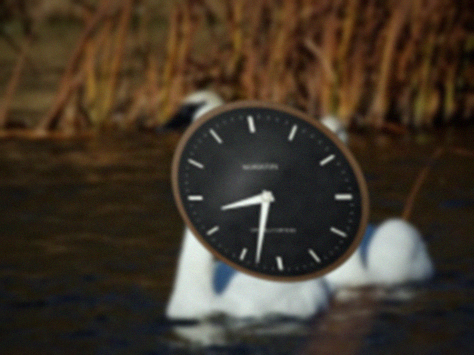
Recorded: **8:33**
